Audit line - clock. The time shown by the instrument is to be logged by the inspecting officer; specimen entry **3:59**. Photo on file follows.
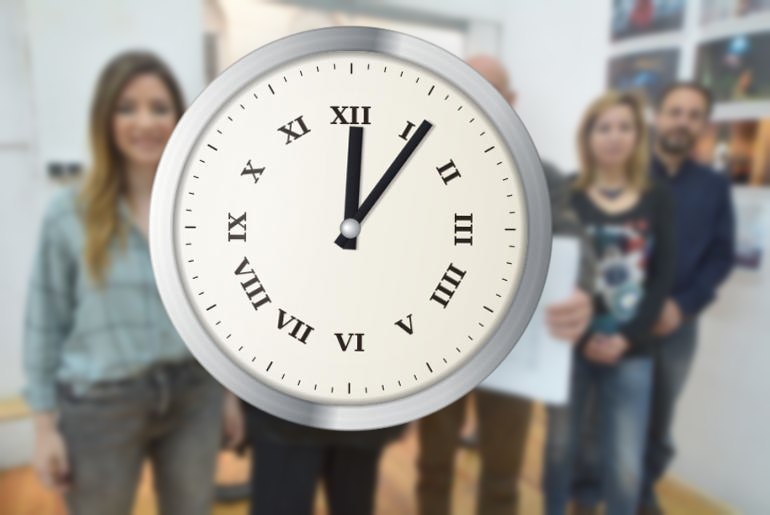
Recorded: **12:06**
